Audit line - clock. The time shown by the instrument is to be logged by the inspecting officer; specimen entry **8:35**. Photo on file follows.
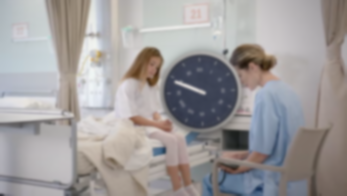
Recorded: **9:49**
